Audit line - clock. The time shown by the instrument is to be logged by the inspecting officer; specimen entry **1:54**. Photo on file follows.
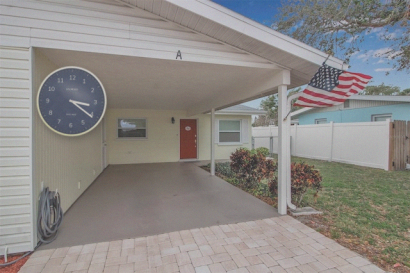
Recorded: **3:21**
